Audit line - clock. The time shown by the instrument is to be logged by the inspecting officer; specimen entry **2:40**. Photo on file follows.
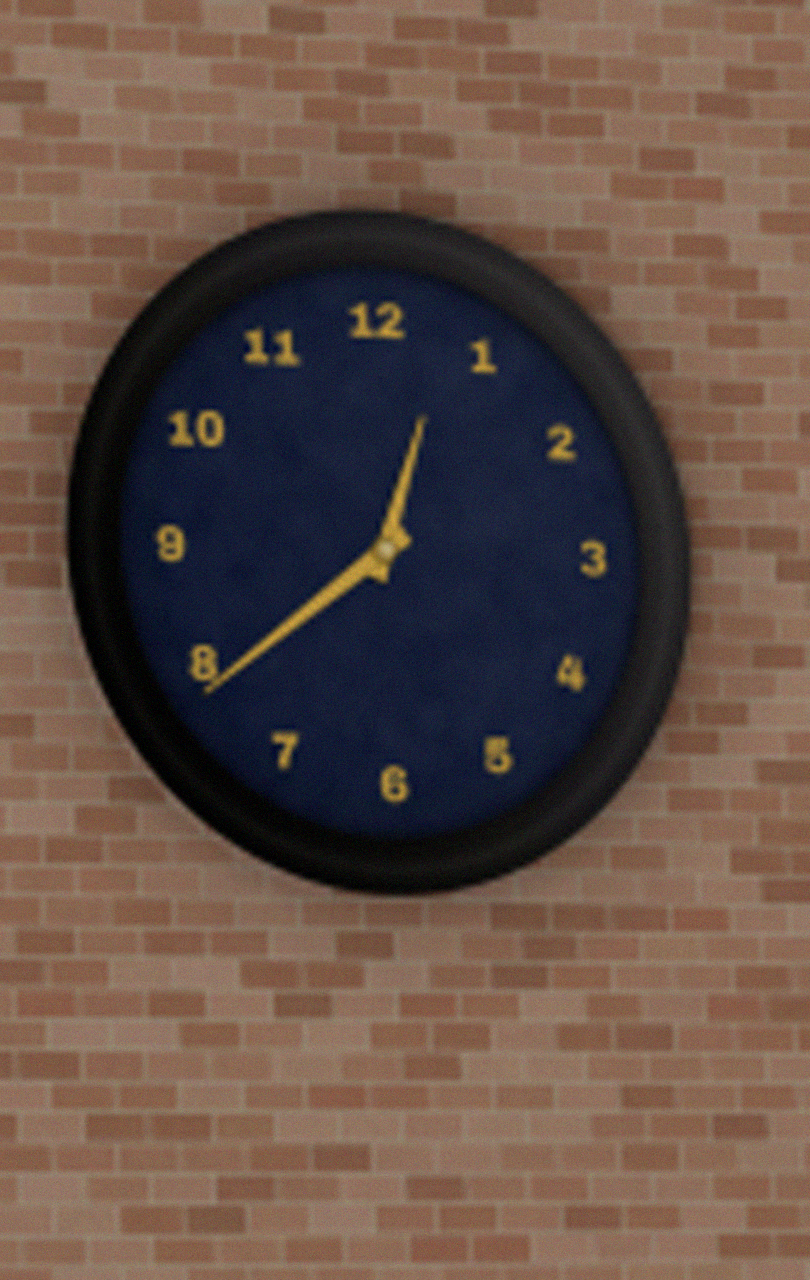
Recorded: **12:39**
